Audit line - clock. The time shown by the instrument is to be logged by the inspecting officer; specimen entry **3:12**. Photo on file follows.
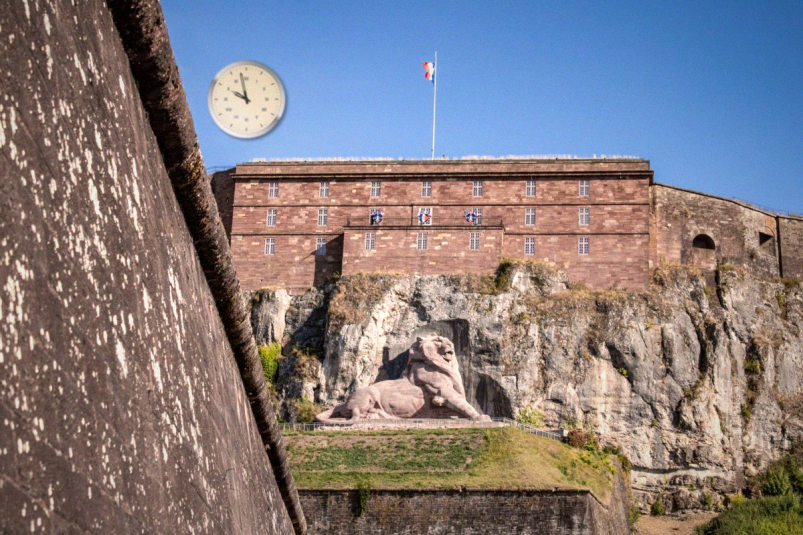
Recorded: **9:58**
